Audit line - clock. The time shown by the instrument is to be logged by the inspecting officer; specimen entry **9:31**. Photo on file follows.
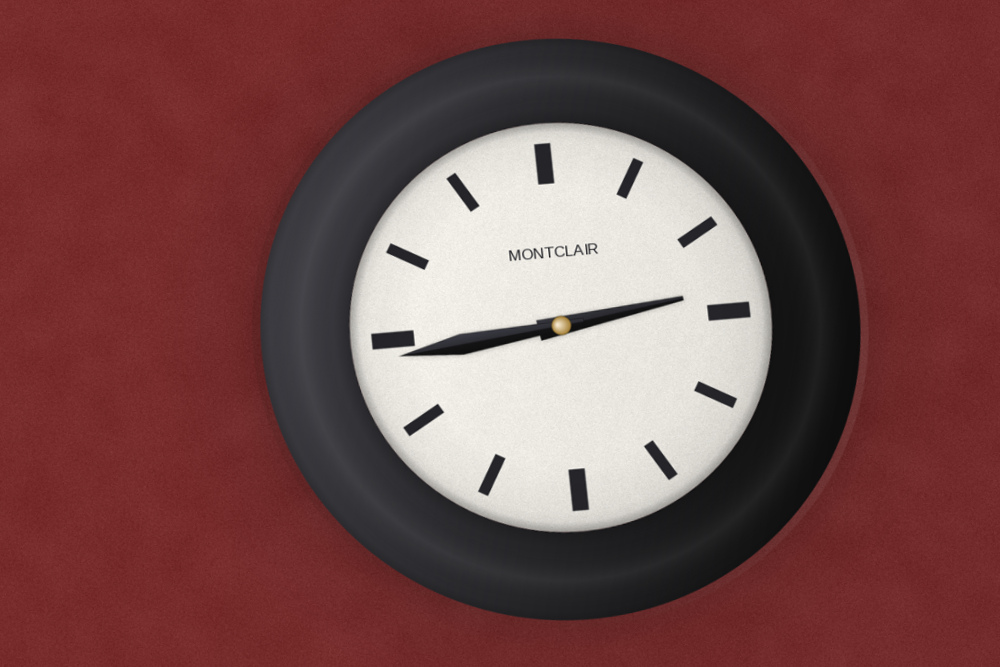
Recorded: **2:44**
